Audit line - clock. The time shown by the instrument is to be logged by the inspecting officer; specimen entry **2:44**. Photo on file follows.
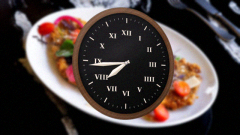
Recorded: **7:44**
